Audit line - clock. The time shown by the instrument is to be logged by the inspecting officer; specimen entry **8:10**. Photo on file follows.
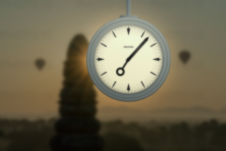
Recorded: **7:07**
